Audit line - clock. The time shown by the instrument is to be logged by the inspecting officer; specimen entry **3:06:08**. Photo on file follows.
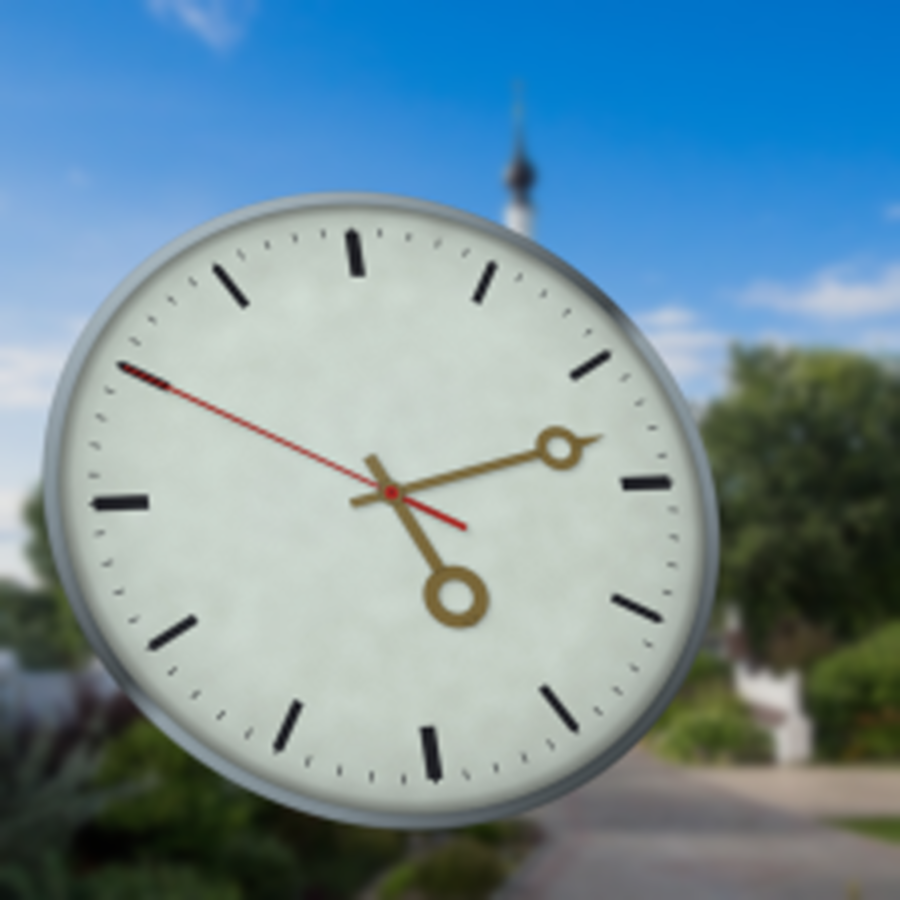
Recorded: **5:12:50**
